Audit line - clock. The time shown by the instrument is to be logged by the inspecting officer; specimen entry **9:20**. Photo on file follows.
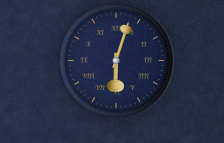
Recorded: **6:03**
